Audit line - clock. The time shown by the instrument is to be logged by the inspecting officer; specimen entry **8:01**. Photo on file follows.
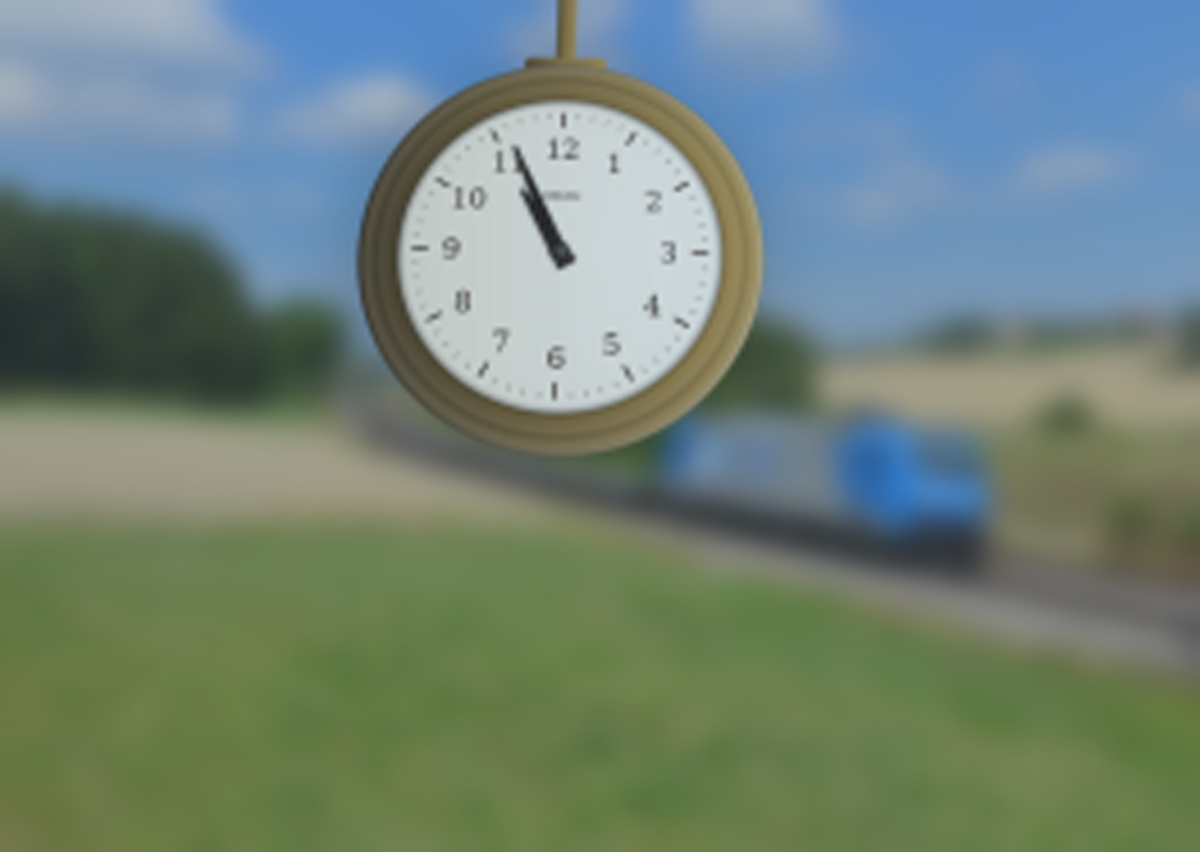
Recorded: **10:56**
